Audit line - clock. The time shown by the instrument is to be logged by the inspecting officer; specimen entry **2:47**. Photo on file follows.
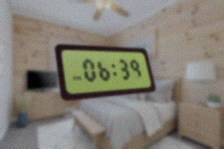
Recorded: **6:39**
